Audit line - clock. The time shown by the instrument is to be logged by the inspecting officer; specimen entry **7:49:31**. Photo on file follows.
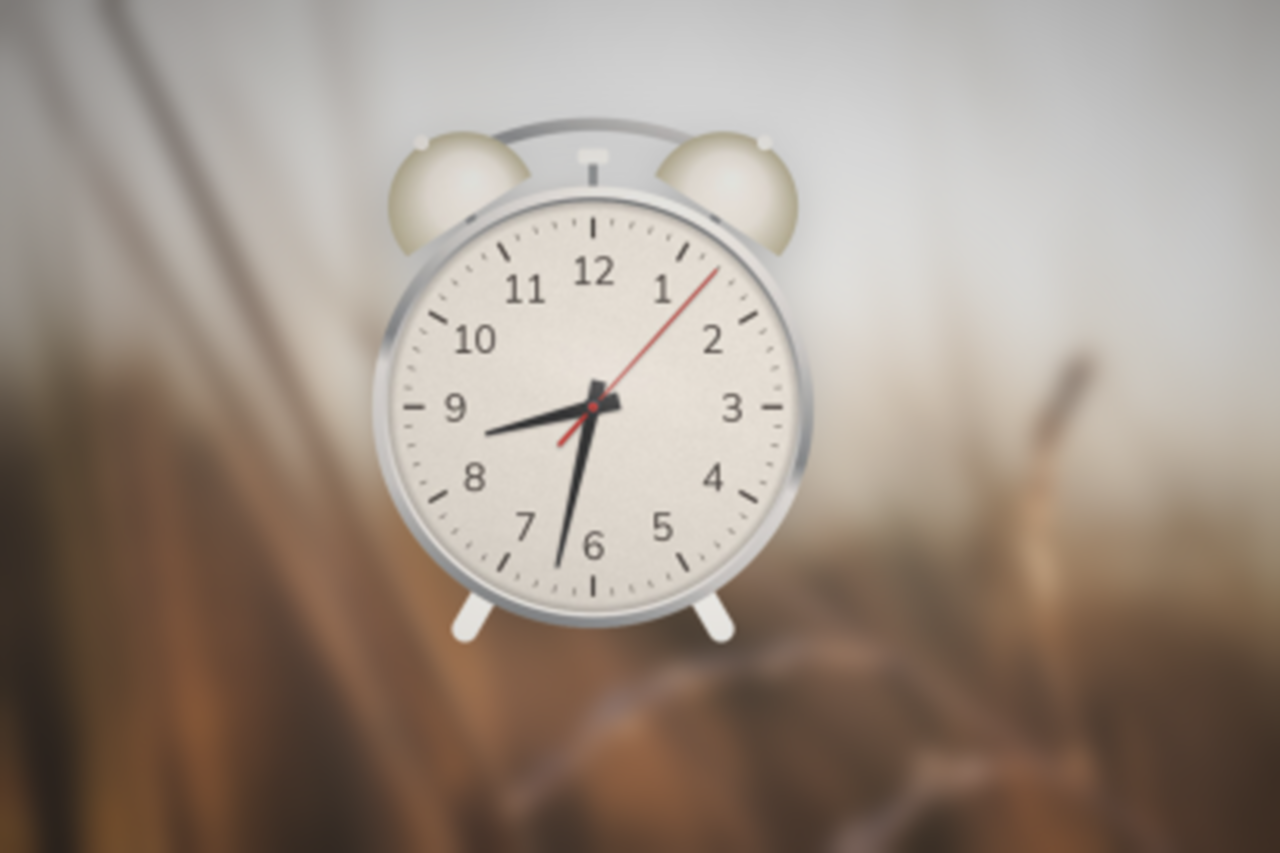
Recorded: **8:32:07**
